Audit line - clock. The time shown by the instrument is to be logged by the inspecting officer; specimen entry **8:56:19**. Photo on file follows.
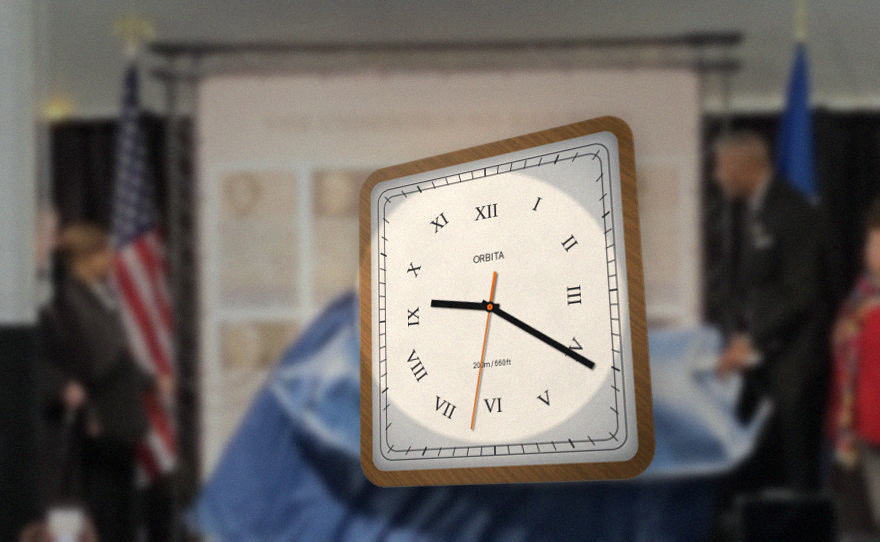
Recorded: **9:20:32**
